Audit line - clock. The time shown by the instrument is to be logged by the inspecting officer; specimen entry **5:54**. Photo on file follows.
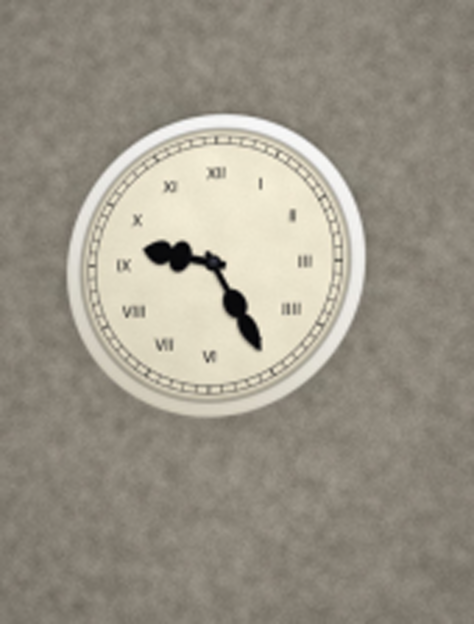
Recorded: **9:25**
